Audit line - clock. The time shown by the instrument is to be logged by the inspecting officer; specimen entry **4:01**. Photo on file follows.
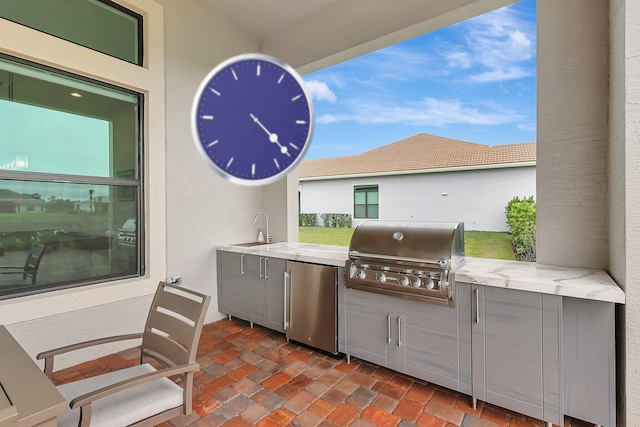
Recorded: **4:22**
